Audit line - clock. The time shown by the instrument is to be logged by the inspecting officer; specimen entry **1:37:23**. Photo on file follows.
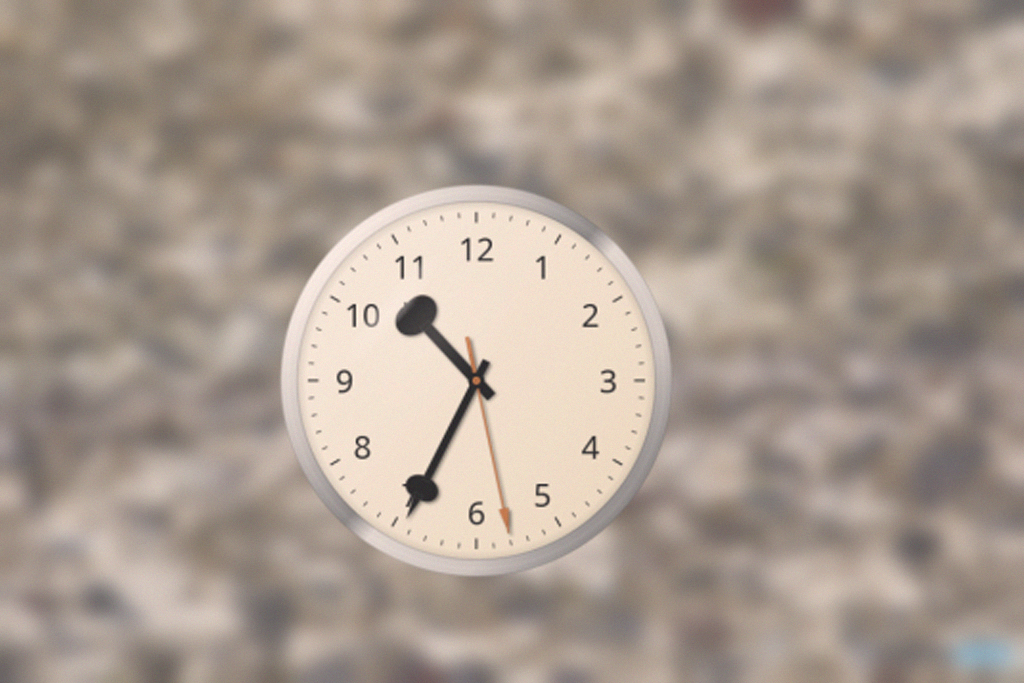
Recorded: **10:34:28**
